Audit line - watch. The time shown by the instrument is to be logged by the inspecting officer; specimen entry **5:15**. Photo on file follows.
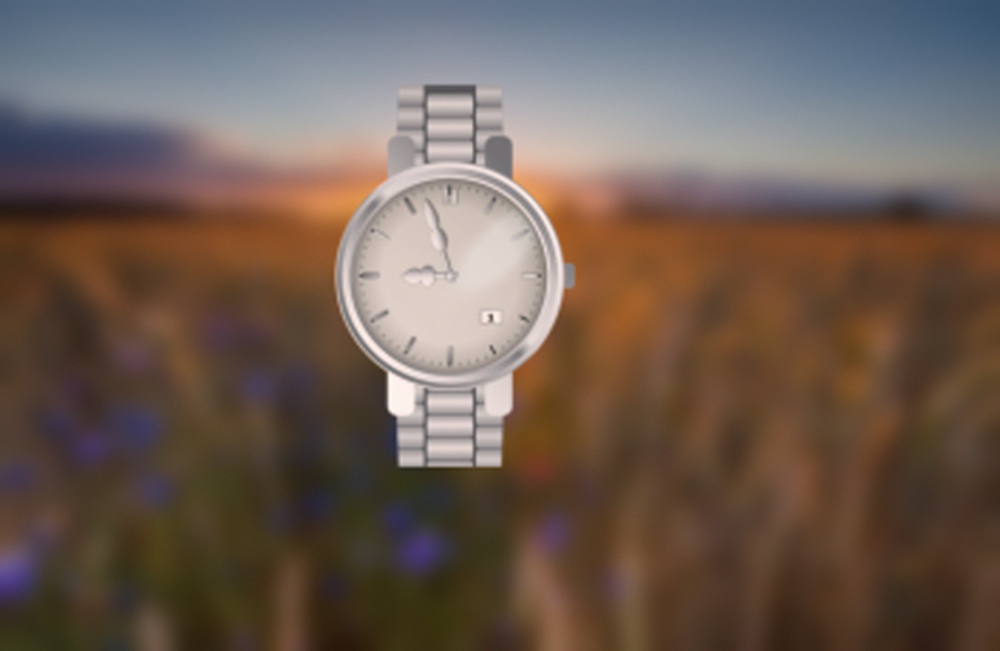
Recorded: **8:57**
